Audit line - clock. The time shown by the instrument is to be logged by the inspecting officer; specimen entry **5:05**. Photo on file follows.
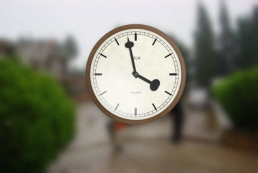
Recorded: **3:58**
